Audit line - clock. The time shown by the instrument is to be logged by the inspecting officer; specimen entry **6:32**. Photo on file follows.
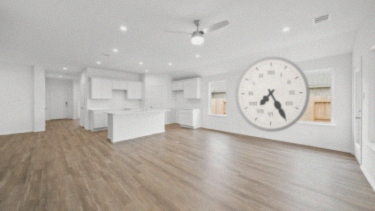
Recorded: **7:25**
